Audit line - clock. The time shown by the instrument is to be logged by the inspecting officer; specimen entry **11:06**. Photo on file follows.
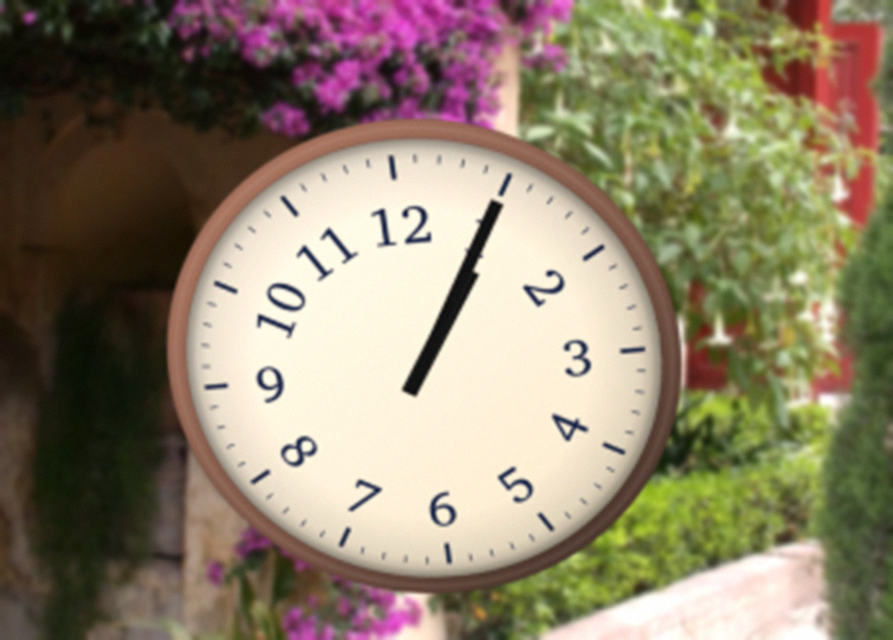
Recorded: **1:05**
